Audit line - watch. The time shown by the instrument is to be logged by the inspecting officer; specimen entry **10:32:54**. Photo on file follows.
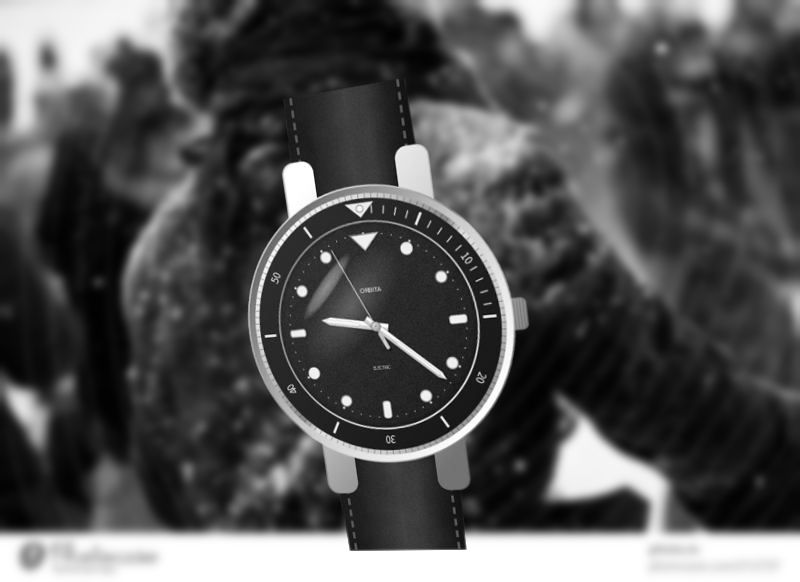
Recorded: **9:21:56**
